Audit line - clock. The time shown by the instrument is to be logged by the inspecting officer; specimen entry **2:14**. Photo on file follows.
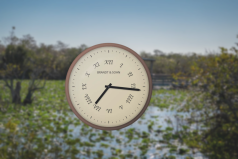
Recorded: **7:16**
